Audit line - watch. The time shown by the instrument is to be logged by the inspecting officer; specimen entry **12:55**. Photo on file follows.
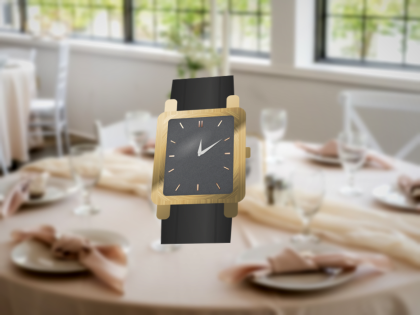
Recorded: **12:09**
